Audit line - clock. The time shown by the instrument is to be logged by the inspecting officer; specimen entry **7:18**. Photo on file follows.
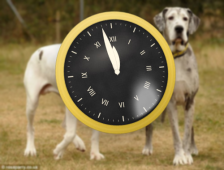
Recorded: **11:58**
